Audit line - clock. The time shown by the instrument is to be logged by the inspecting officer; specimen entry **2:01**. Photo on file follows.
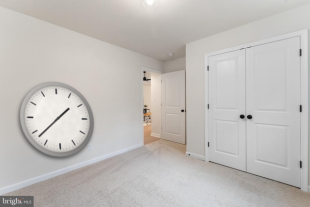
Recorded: **1:38**
